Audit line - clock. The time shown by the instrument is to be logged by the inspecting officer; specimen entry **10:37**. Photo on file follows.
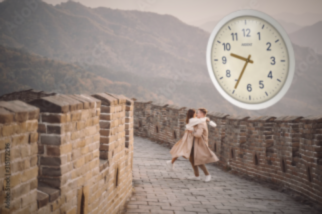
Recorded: **9:35**
